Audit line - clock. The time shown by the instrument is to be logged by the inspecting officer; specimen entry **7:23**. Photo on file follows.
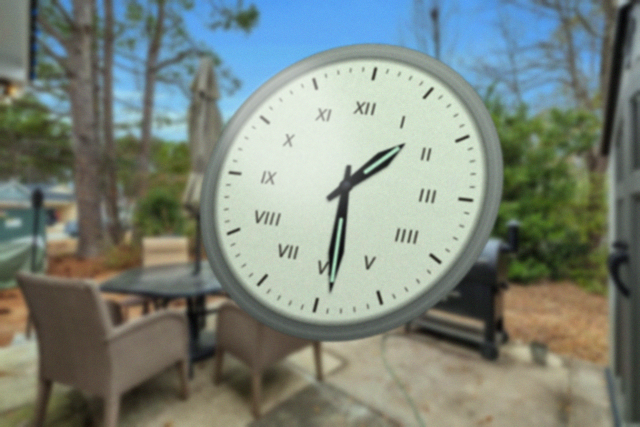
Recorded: **1:29**
